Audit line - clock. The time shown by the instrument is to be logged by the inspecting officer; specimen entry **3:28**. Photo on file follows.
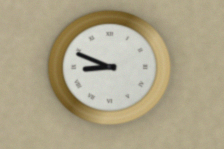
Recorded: **8:49**
